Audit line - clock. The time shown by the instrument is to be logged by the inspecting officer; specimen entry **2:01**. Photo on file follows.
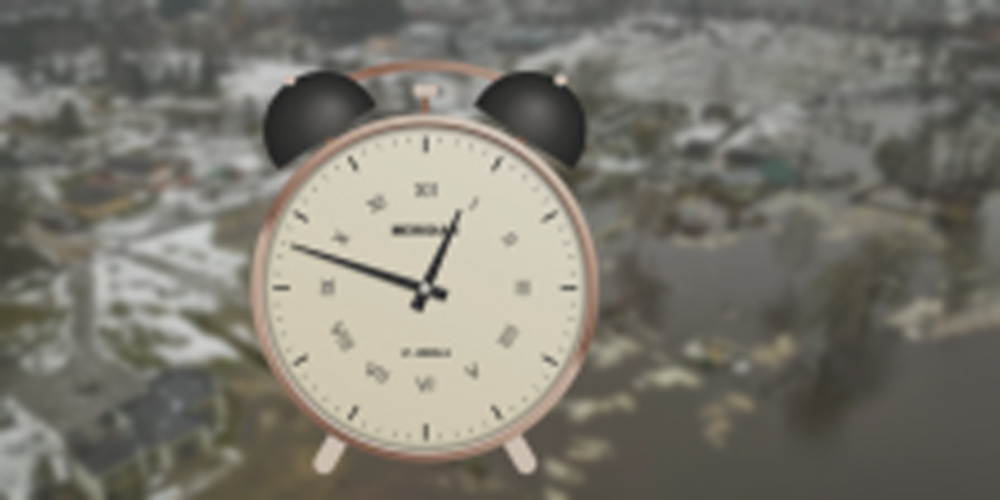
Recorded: **12:48**
